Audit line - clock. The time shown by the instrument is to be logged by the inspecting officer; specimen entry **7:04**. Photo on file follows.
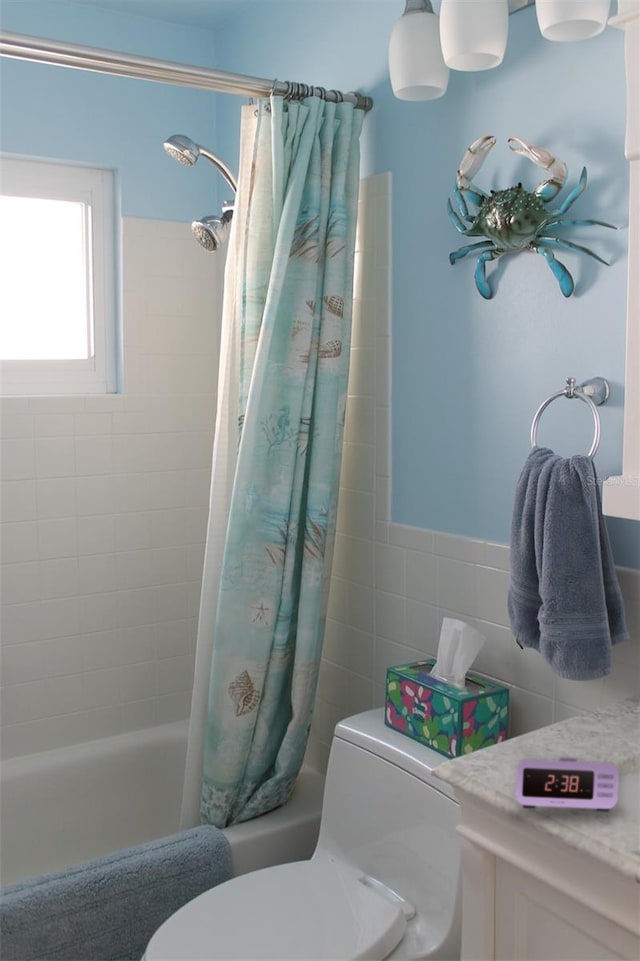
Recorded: **2:38**
